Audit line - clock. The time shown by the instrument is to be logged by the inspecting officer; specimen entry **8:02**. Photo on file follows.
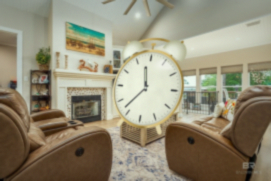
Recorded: **11:37**
